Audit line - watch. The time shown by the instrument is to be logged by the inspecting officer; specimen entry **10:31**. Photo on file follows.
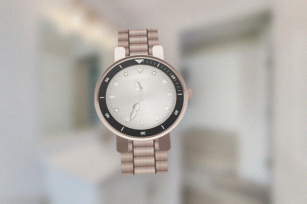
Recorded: **11:34**
